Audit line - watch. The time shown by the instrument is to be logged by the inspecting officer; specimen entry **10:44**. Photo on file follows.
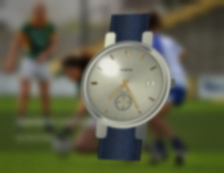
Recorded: **7:25**
